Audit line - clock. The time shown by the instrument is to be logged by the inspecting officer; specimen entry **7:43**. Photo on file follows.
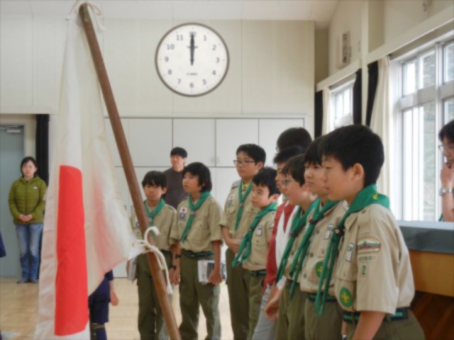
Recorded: **12:00**
